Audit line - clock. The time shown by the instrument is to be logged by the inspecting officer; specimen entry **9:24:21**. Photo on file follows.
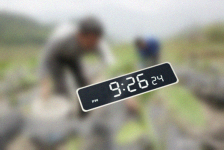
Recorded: **9:26:24**
